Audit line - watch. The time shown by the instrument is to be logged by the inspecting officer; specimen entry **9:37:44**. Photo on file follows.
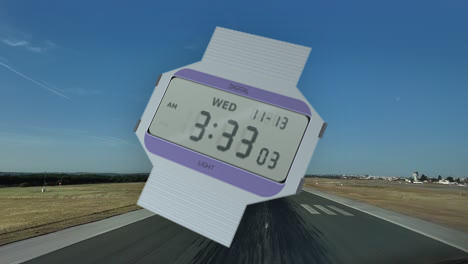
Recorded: **3:33:03**
